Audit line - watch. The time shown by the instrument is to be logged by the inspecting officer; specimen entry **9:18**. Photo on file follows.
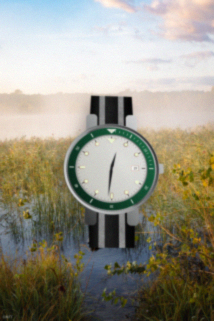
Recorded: **12:31**
